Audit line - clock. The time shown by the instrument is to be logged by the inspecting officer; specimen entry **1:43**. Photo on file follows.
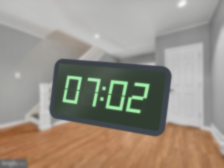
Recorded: **7:02**
